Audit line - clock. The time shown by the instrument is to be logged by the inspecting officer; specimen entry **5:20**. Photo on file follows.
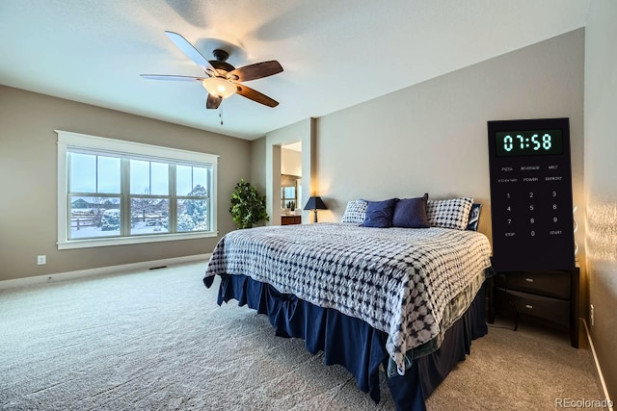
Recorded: **7:58**
